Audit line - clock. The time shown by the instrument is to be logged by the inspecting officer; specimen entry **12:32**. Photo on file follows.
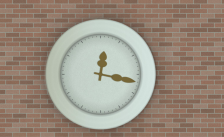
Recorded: **12:17**
